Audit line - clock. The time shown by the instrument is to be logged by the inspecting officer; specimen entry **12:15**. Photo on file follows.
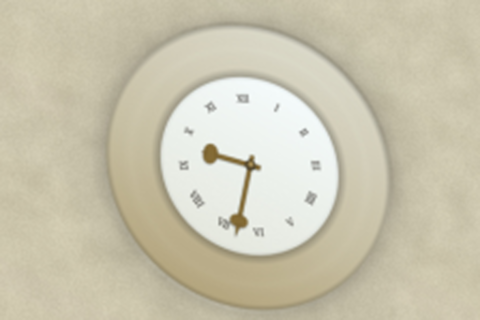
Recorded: **9:33**
